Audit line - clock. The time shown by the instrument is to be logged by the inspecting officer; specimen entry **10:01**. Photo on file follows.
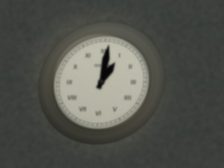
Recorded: **1:01**
